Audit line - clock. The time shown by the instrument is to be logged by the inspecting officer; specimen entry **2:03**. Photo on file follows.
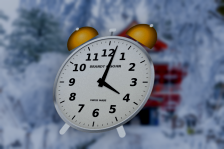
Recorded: **4:02**
